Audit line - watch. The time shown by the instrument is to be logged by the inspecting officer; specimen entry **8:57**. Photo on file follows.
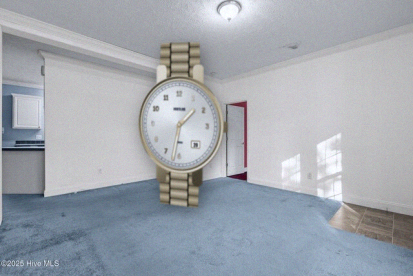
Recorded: **1:32**
